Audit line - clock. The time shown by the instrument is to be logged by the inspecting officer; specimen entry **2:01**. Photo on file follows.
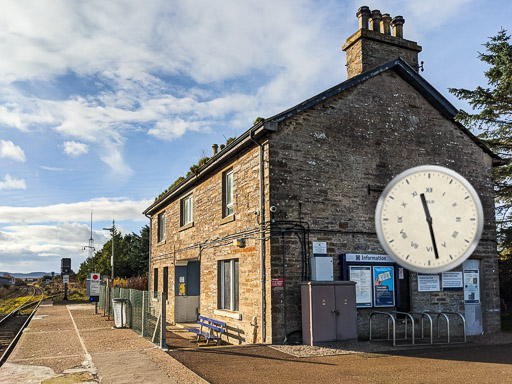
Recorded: **11:28**
